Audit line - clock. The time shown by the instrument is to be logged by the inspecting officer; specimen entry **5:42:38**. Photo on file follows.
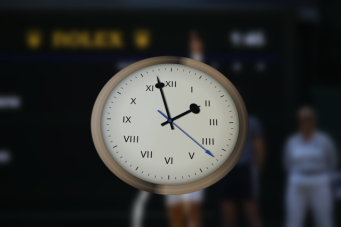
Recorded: **1:57:22**
